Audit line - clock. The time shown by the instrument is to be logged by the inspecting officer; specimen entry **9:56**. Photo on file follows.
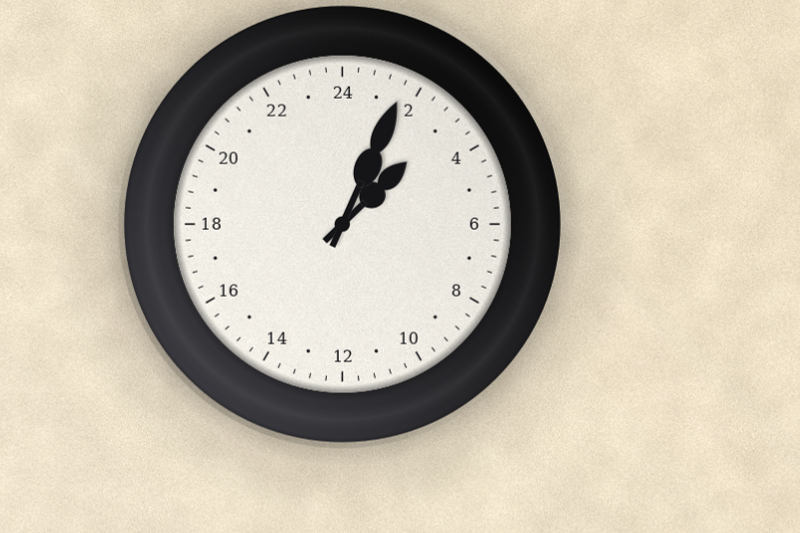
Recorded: **3:04**
